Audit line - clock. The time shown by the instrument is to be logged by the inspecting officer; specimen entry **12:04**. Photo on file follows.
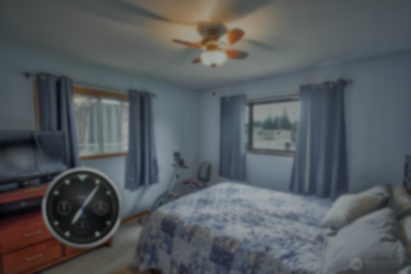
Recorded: **7:06**
